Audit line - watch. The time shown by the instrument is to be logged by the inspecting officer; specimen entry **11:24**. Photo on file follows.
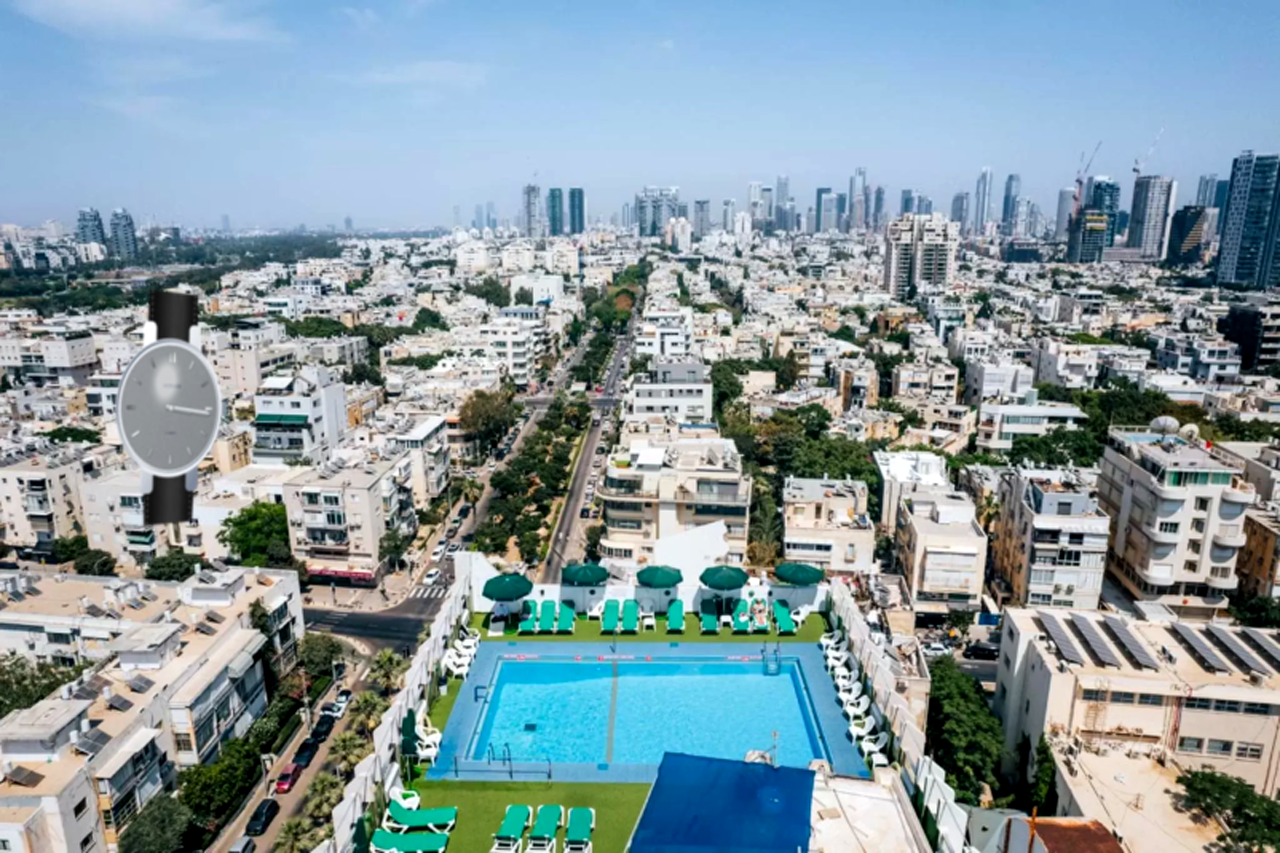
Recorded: **3:16**
